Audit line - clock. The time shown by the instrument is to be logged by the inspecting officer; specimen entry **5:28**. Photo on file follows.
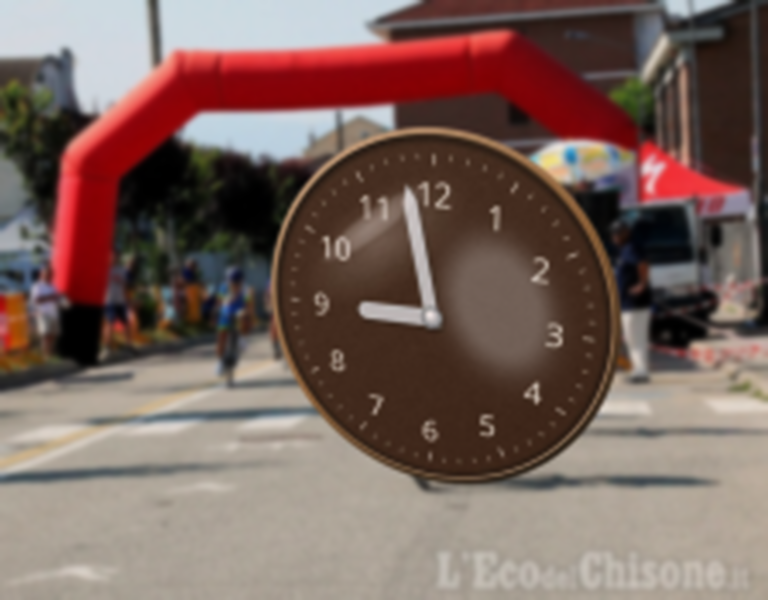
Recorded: **8:58**
